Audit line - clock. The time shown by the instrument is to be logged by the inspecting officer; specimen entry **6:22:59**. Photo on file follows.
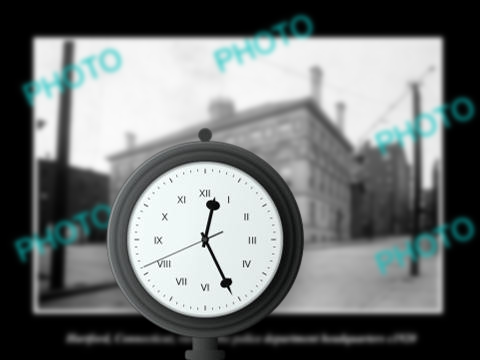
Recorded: **12:25:41**
